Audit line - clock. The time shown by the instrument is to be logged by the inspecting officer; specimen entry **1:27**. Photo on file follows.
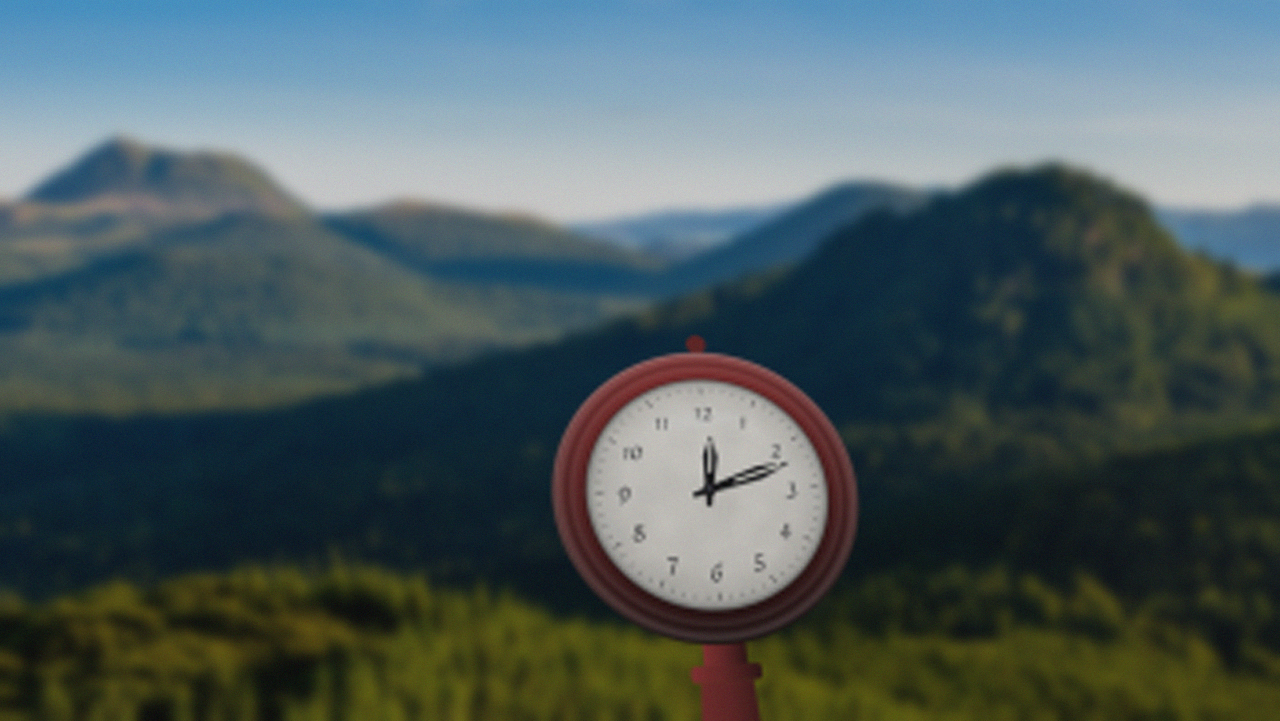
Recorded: **12:12**
